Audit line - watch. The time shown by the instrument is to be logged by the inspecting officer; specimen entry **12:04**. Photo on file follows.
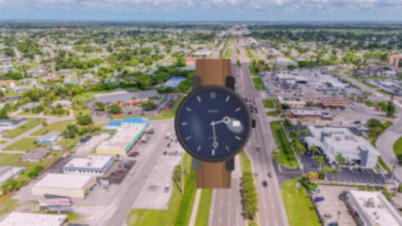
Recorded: **2:29**
